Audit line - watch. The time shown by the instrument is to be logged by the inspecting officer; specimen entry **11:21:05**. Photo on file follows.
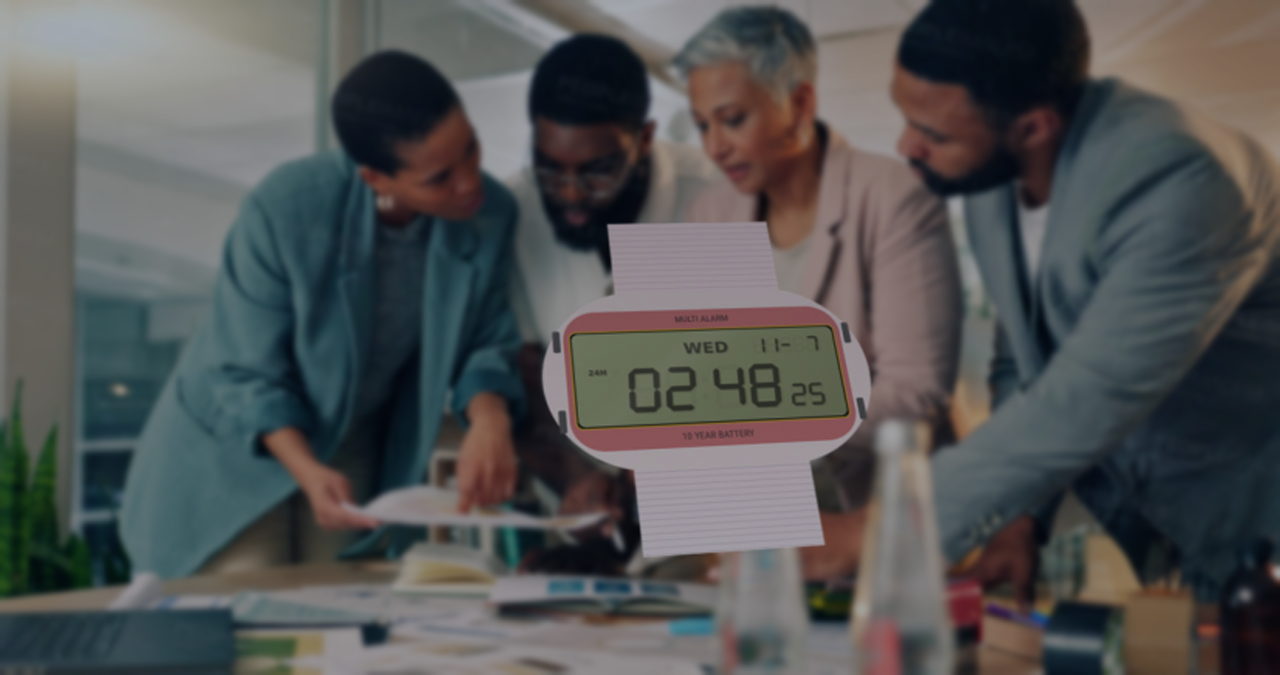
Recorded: **2:48:25**
